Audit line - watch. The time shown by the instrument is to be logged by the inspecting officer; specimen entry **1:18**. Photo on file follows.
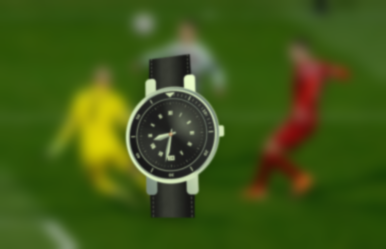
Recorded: **8:32**
